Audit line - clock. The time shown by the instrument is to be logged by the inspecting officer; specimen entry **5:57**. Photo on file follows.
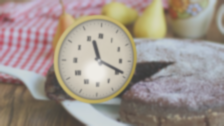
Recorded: **11:19**
